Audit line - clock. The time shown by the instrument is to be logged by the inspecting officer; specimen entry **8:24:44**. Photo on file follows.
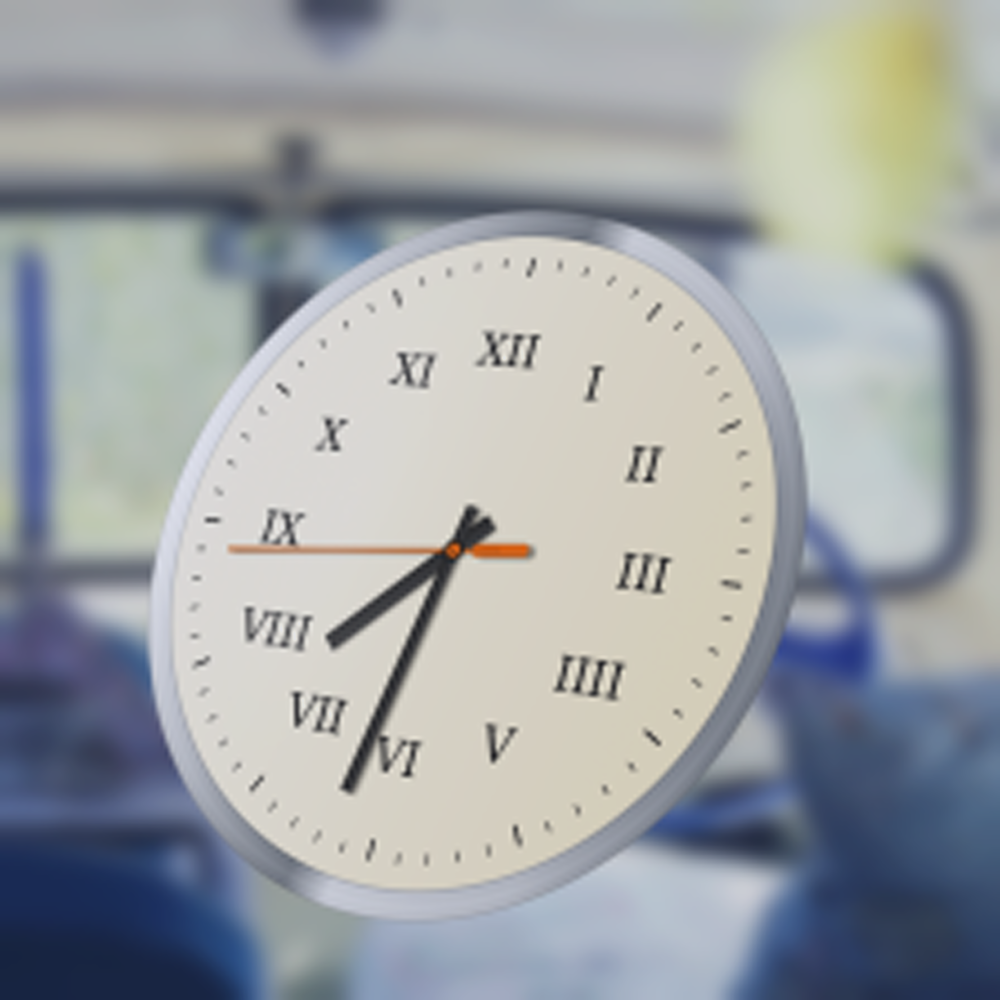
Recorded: **7:31:44**
